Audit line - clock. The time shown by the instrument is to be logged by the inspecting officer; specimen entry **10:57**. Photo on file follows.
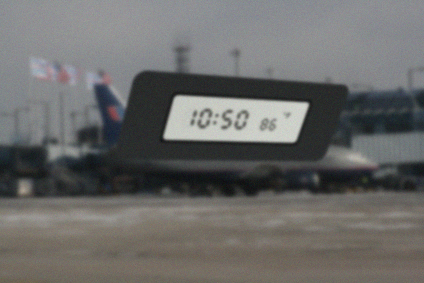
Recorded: **10:50**
